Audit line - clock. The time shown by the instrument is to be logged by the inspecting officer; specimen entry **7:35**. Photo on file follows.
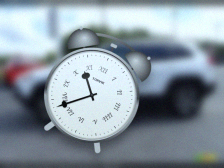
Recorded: **10:38**
